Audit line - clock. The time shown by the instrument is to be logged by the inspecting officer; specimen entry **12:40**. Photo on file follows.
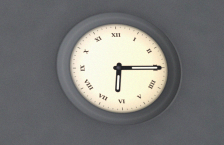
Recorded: **6:15**
